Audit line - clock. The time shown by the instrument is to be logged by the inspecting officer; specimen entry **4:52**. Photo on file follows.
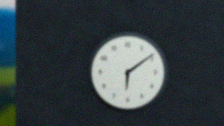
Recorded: **6:09**
